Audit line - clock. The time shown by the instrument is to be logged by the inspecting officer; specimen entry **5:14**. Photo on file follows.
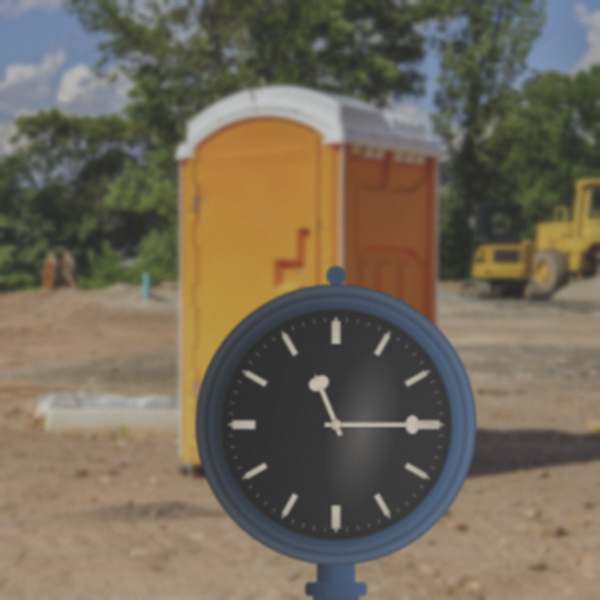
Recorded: **11:15**
